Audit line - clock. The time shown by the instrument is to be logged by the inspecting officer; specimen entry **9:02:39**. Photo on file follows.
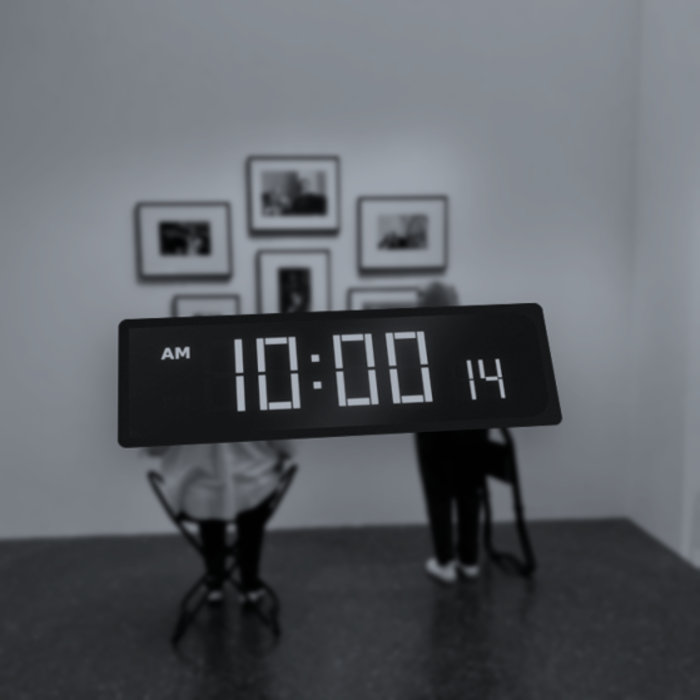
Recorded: **10:00:14**
